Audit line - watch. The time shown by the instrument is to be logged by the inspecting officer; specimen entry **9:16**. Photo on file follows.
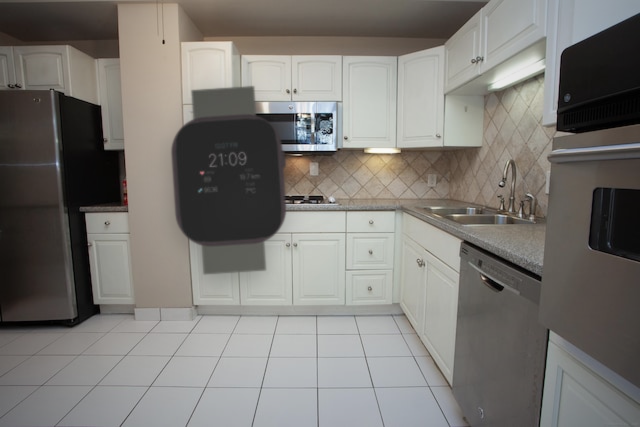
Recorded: **21:09**
